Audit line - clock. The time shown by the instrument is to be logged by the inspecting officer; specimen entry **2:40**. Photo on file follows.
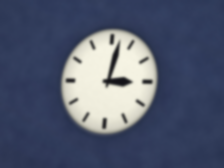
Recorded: **3:02**
